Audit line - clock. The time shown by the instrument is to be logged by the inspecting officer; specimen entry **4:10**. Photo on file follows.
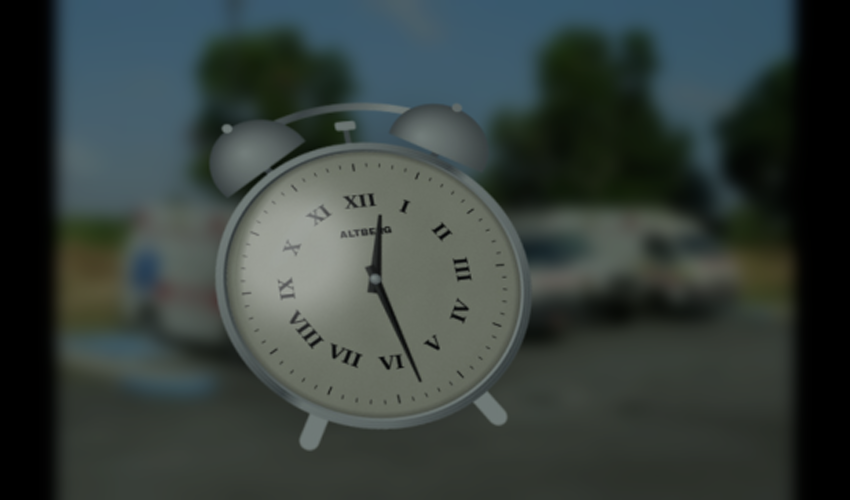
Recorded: **12:28**
